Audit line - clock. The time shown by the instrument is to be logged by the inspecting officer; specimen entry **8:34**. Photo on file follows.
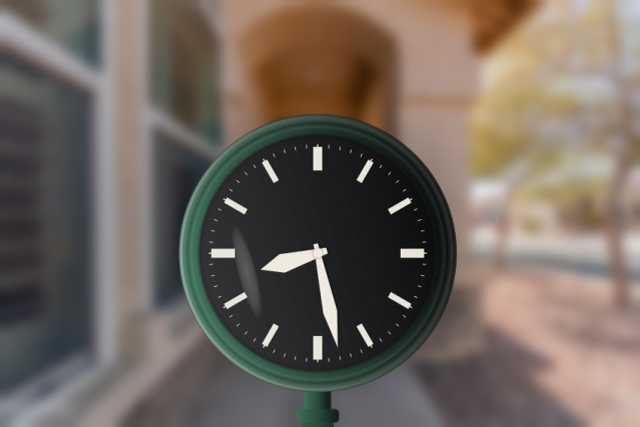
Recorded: **8:28**
